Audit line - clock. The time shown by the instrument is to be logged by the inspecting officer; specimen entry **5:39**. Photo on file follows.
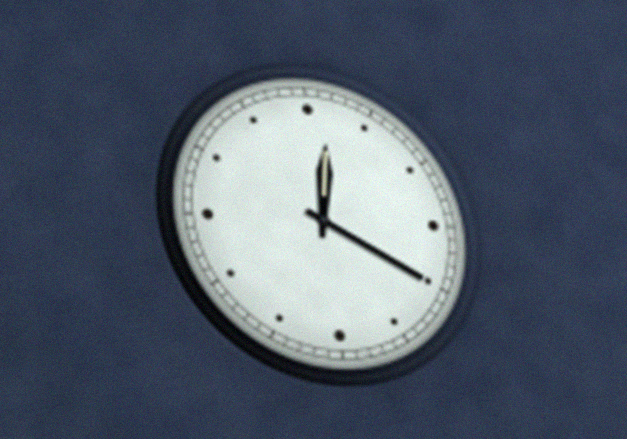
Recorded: **12:20**
